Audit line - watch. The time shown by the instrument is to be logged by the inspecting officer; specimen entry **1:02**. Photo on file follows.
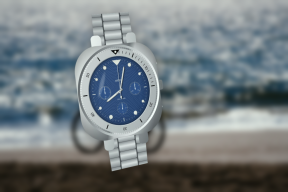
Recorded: **8:03**
